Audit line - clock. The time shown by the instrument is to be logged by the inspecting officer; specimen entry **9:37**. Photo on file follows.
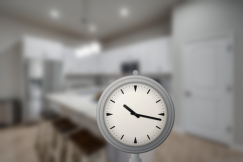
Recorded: **10:17**
